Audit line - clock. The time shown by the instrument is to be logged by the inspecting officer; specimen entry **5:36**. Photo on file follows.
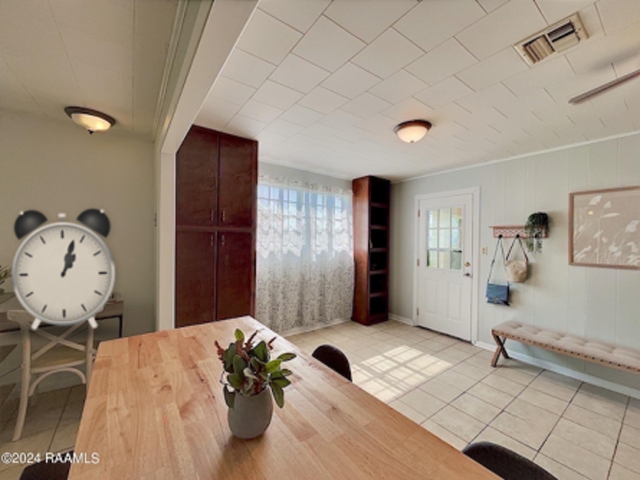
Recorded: **1:03**
